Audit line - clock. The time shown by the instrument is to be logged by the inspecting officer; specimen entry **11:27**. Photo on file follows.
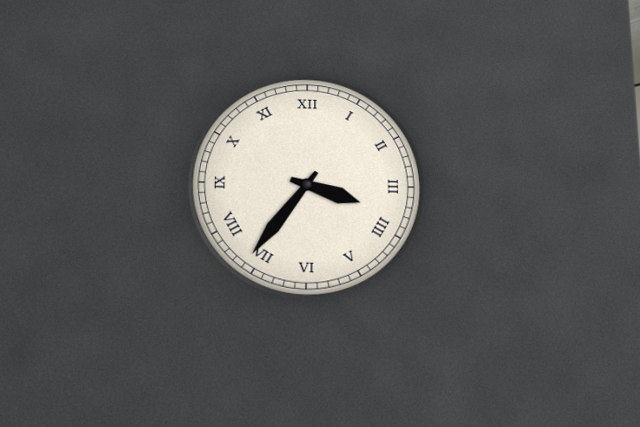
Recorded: **3:36**
